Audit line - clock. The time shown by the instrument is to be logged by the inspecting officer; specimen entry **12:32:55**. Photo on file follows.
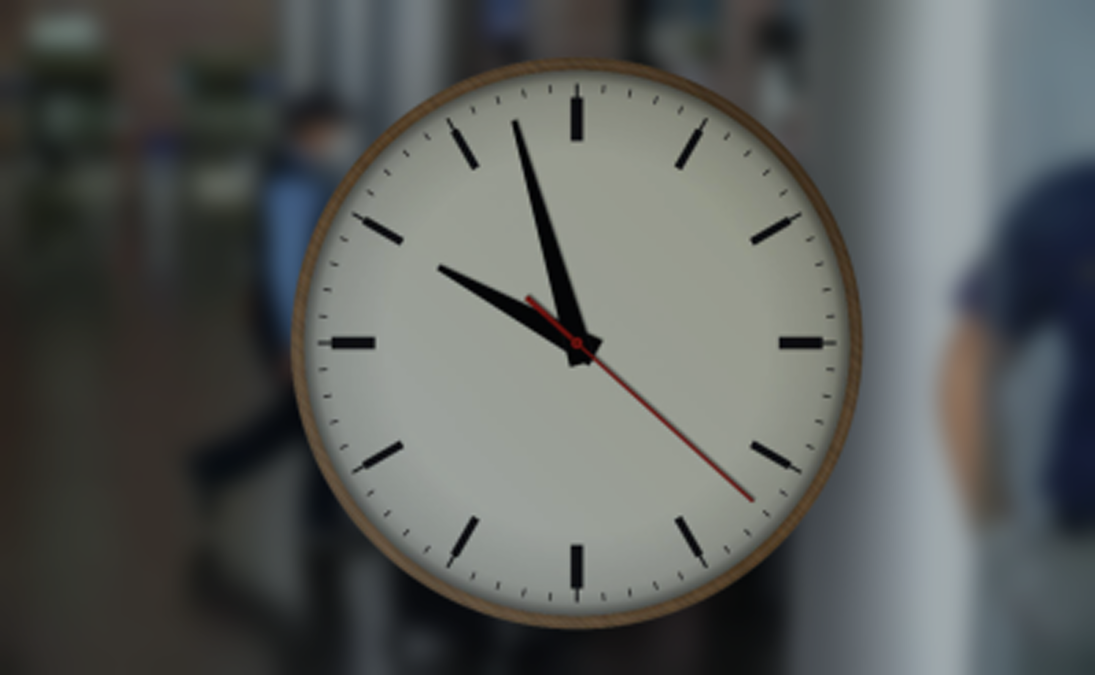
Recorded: **9:57:22**
